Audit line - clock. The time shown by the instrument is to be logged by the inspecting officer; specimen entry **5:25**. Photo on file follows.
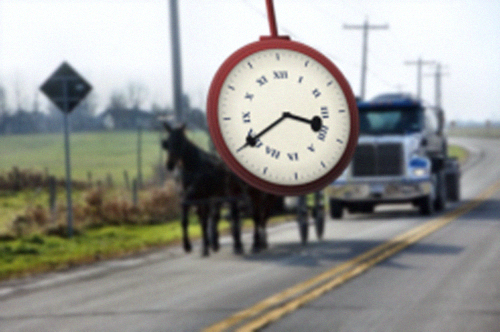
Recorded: **3:40**
